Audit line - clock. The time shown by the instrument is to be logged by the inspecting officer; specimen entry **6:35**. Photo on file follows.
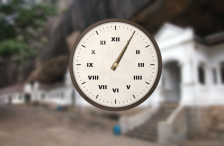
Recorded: **1:05**
